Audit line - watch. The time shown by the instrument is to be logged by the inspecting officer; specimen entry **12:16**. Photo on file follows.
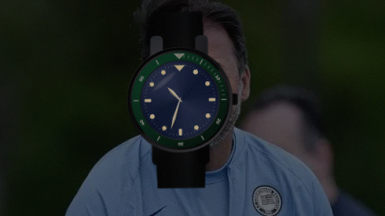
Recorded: **10:33**
